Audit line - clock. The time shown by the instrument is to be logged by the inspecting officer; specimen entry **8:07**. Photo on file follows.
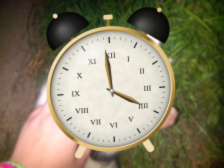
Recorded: **3:59**
